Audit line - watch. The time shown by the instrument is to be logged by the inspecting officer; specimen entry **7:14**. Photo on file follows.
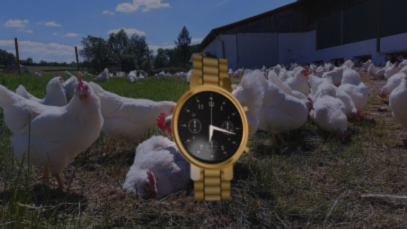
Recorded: **6:17**
